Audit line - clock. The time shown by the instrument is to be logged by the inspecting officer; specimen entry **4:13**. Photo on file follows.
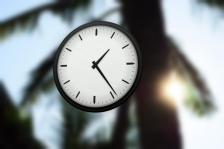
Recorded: **1:24**
